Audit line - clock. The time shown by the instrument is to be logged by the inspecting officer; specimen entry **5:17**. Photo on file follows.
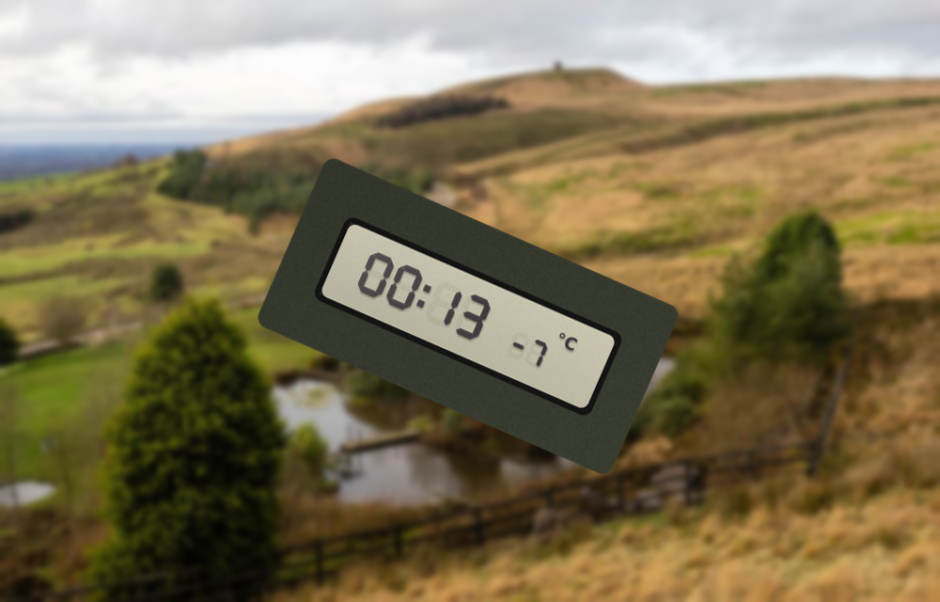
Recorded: **0:13**
